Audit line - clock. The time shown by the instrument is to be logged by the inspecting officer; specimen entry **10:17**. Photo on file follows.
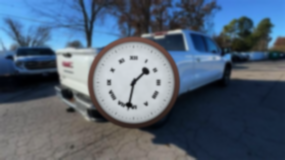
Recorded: **1:32**
